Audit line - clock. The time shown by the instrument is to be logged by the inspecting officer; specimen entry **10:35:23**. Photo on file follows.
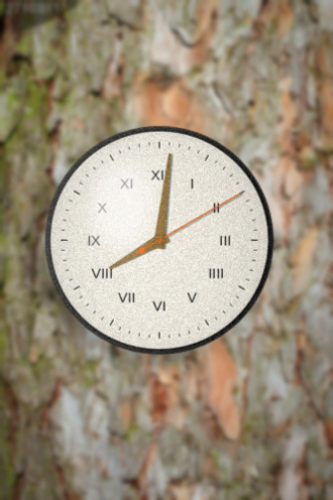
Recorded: **8:01:10**
